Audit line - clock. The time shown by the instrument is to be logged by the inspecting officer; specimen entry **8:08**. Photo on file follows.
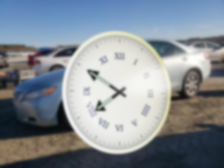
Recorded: **7:50**
